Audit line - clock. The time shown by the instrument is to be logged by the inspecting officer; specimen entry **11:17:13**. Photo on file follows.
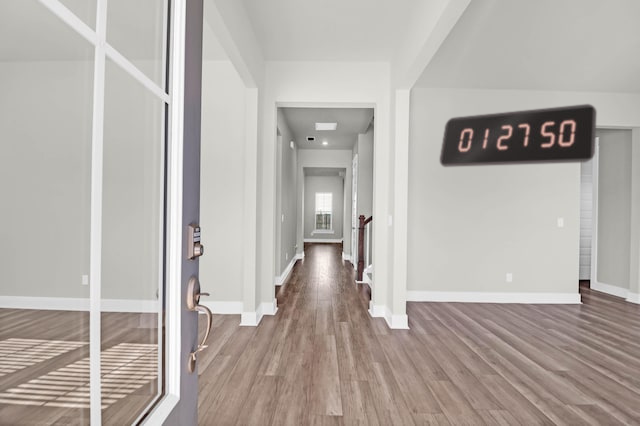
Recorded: **1:27:50**
